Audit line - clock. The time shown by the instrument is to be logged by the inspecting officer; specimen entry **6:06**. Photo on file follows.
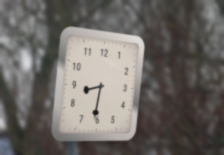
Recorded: **8:31**
